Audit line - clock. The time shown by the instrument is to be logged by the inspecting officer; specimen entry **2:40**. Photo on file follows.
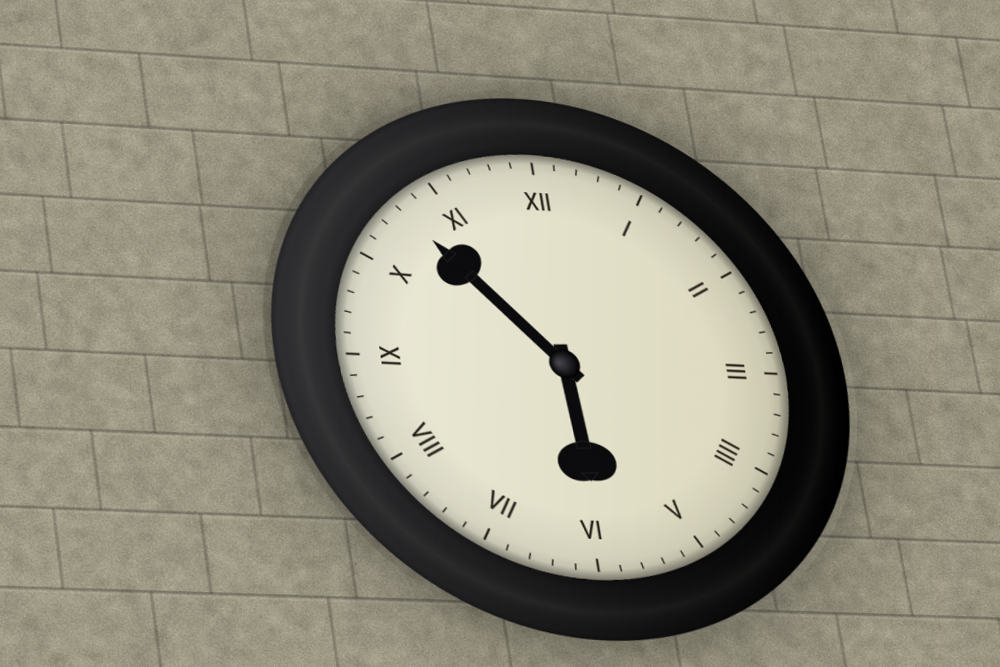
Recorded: **5:53**
